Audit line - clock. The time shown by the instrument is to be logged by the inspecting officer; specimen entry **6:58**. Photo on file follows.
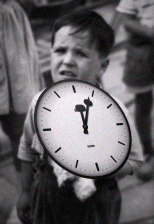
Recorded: **12:04**
